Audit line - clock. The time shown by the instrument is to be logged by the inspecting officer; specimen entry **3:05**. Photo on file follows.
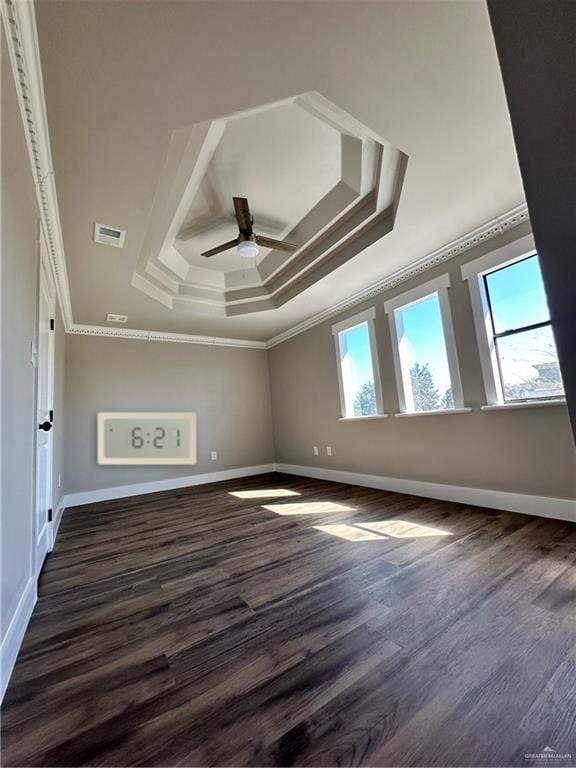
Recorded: **6:21**
